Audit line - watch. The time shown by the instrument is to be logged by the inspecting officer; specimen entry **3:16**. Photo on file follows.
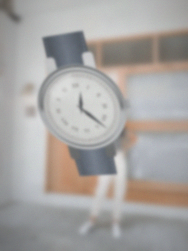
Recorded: **12:23**
